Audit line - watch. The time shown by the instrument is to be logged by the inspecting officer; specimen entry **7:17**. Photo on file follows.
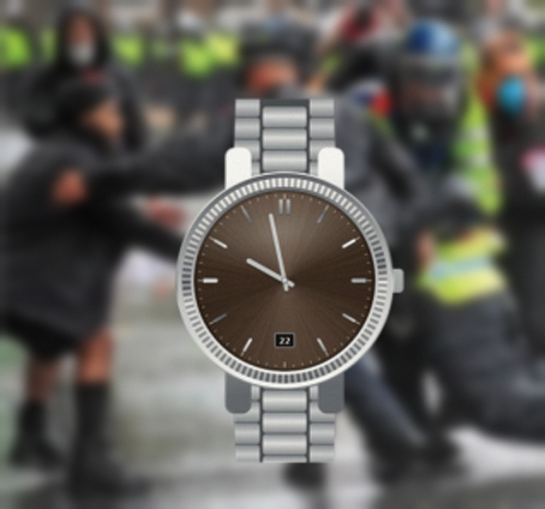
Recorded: **9:58**
